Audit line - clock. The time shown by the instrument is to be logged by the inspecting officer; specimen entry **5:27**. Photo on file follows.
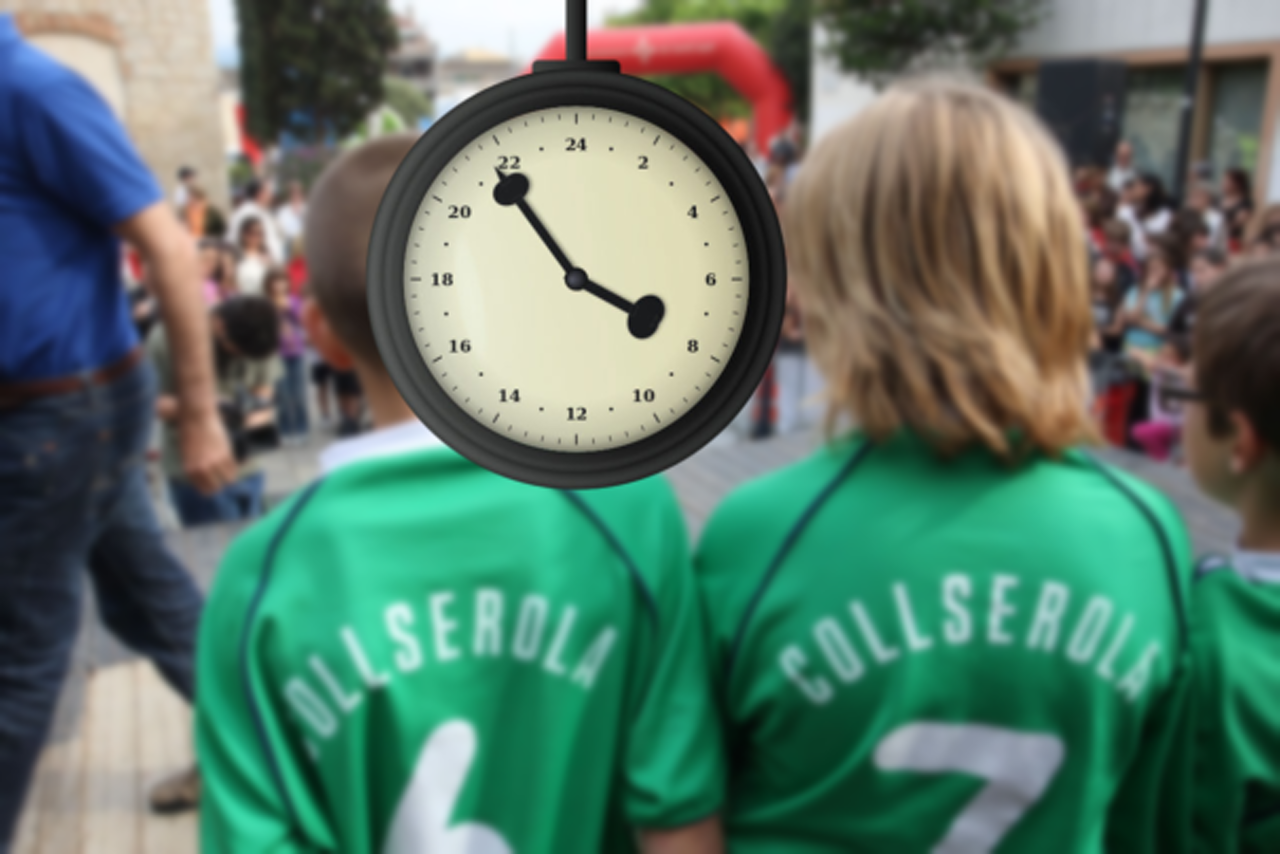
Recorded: **7:54**
